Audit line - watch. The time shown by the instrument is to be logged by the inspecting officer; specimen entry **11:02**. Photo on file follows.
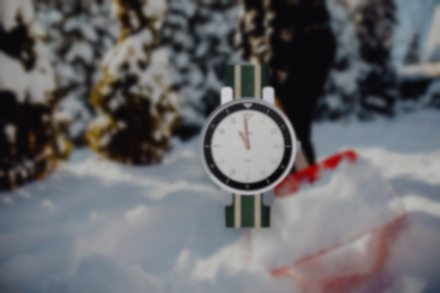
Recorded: **10:59**
